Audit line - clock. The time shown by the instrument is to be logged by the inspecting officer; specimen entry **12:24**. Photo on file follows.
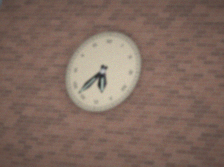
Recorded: **5:37**
